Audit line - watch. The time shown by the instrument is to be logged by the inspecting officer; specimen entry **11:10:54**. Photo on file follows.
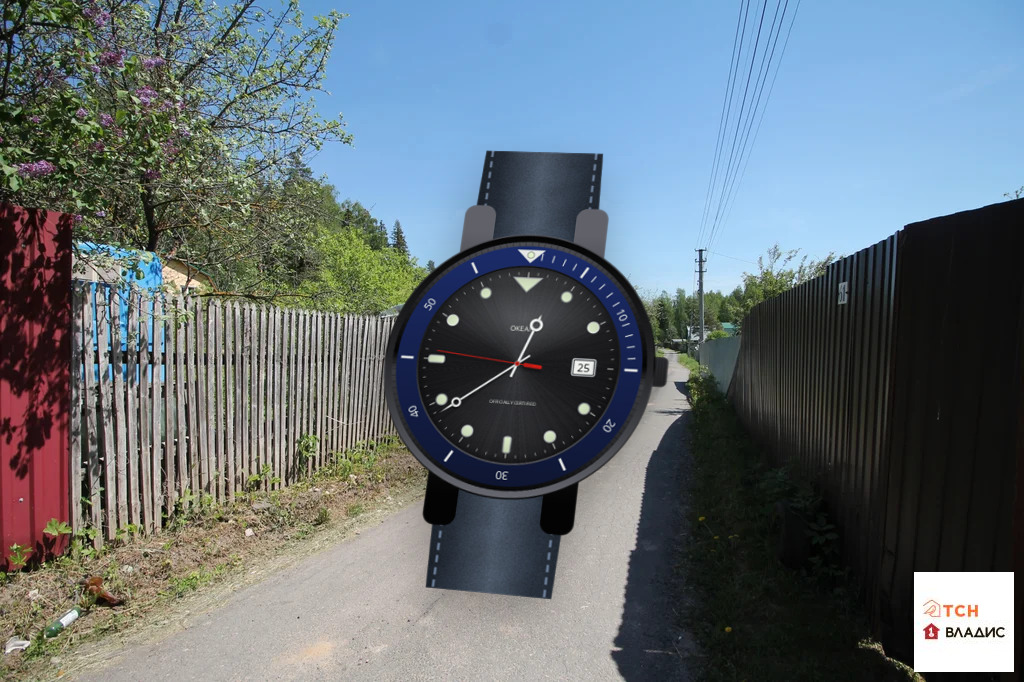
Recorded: **12:38:46**
